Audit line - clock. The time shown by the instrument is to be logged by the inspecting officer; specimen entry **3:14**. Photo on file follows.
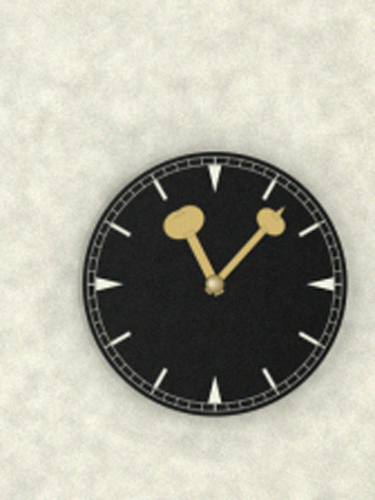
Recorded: **11:07**
